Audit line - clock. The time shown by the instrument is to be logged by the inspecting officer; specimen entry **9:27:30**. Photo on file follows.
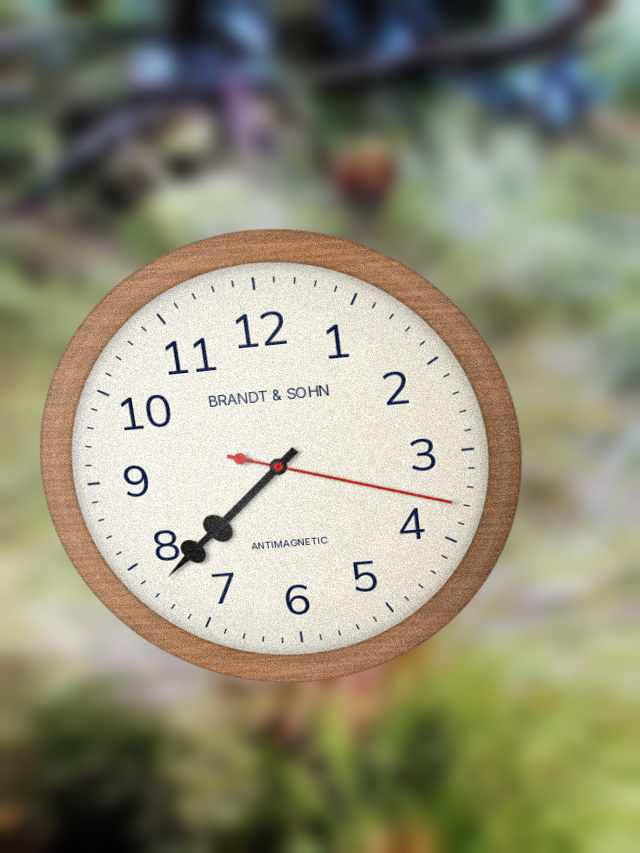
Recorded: **7:38:18**
